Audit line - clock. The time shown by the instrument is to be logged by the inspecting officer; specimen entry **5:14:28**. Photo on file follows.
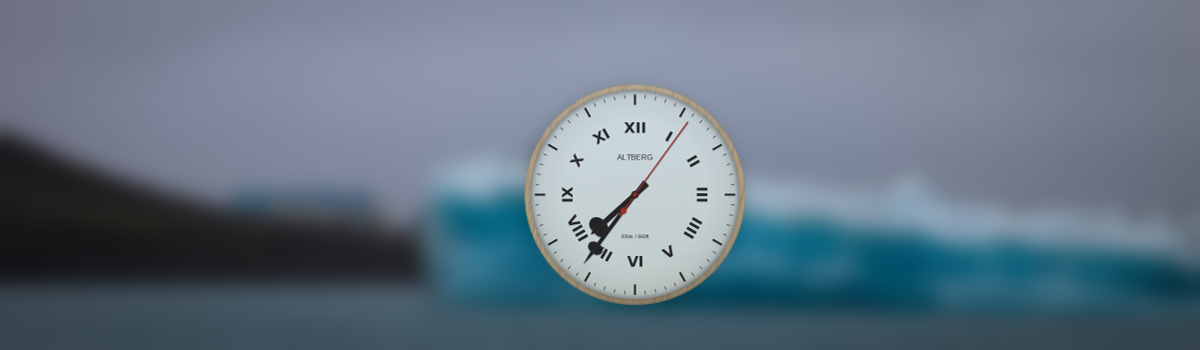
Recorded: **7:36:06**
